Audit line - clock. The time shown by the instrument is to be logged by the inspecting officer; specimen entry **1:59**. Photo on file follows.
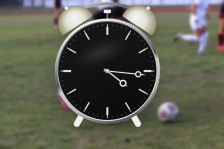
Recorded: **4:16**
